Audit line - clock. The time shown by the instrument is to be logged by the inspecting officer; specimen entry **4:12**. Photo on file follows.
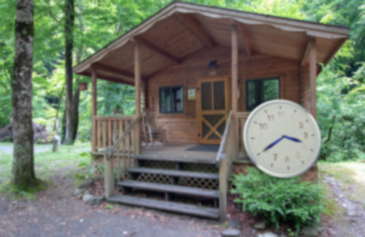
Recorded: **3:40**
